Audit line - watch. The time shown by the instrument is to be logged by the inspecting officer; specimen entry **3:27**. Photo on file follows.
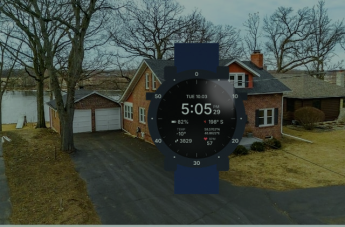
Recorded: **5:05**
